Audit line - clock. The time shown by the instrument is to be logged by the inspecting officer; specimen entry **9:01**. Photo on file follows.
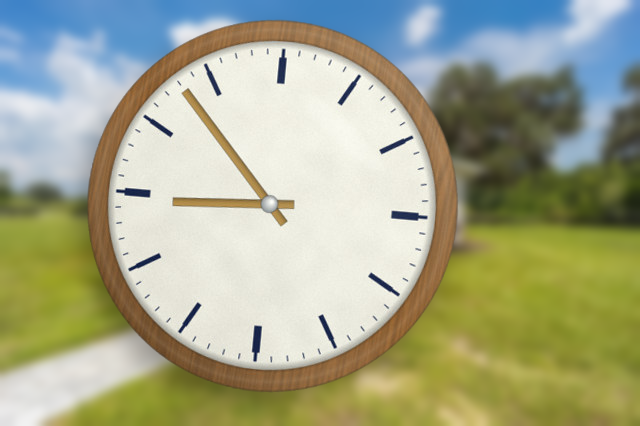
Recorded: **8:53**
